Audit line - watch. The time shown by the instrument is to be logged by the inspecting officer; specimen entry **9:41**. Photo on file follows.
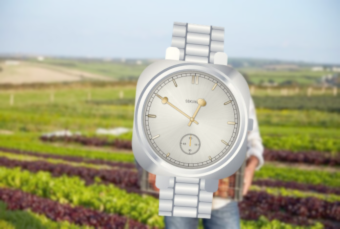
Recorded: **12:50**
